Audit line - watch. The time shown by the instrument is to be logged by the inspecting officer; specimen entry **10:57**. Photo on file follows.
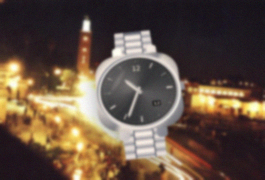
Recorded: **10:34**
